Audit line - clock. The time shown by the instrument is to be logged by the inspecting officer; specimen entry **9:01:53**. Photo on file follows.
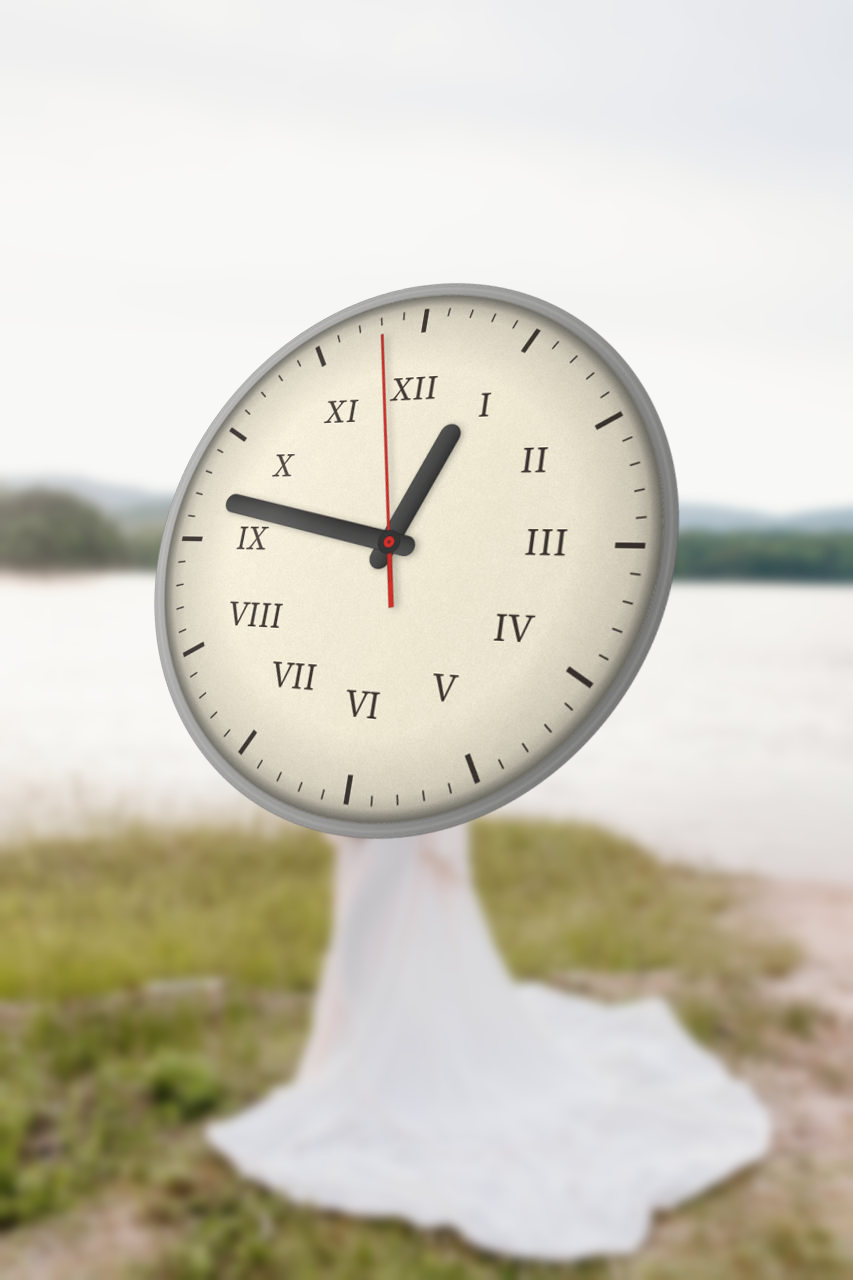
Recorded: **12:46:58**
